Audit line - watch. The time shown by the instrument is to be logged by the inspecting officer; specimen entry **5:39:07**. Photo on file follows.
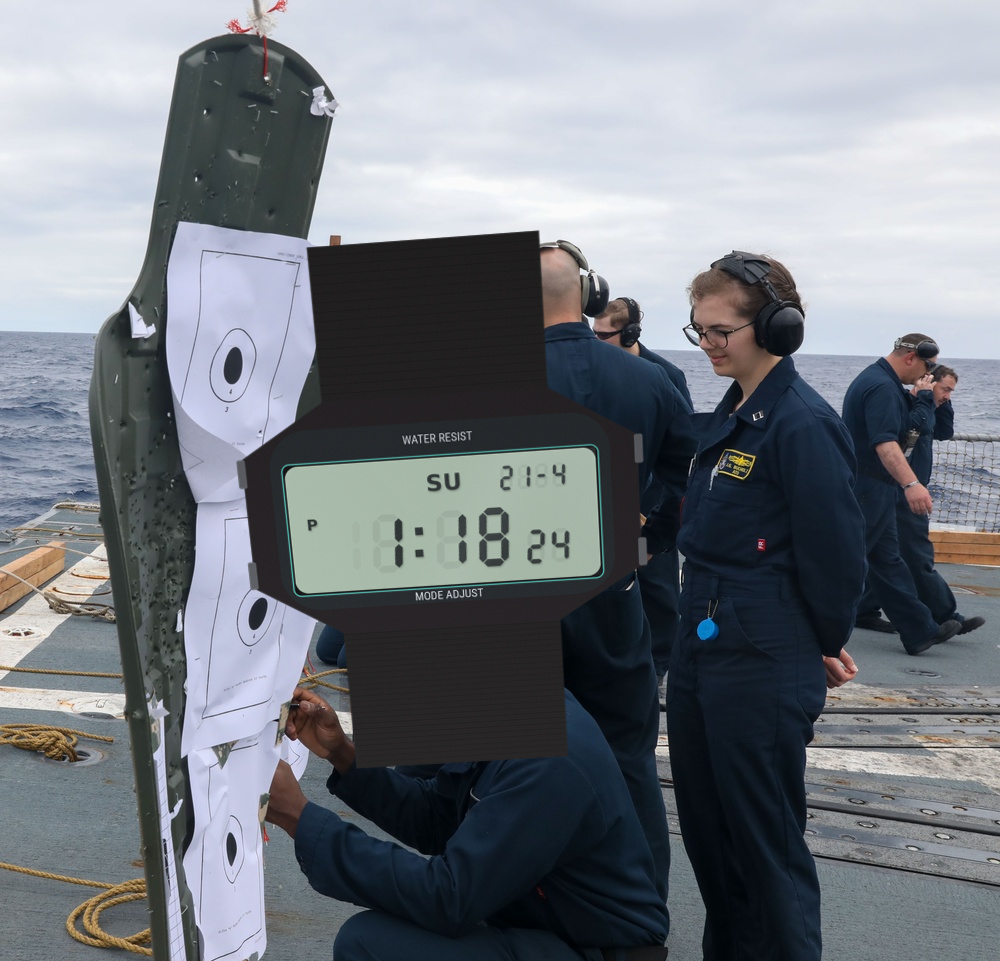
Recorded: **1:18:24**
